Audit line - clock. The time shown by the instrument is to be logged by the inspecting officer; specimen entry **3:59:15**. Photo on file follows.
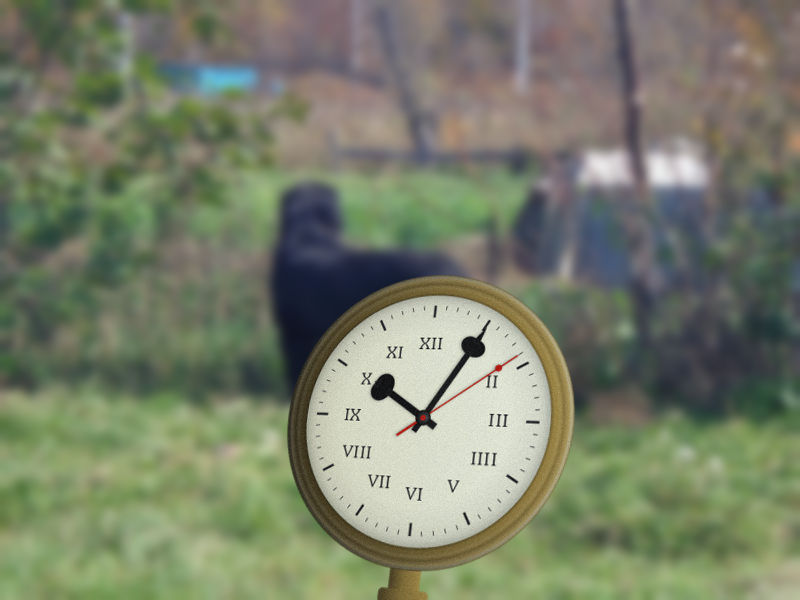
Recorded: **10:05:09**
